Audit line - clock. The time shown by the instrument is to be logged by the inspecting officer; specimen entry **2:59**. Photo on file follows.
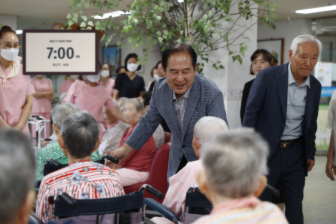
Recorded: **7:00**
